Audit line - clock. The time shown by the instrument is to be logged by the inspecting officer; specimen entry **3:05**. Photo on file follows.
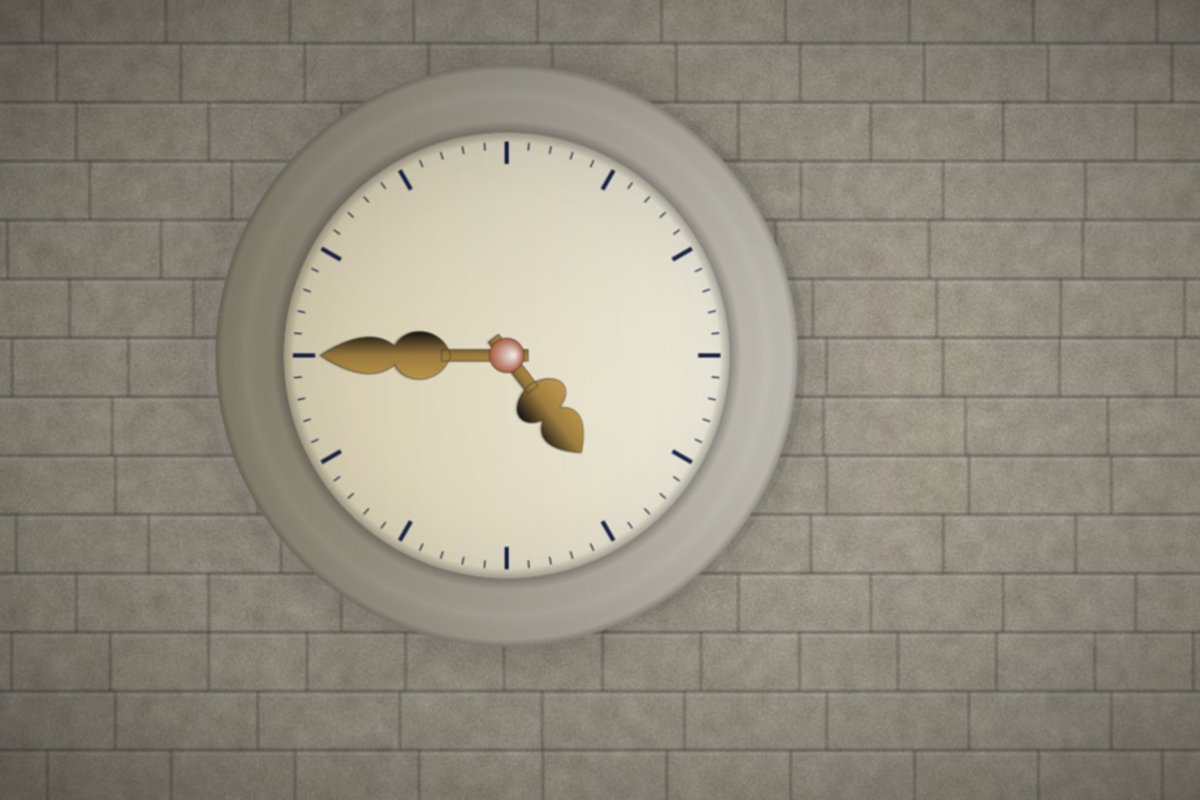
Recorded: **4:45**
